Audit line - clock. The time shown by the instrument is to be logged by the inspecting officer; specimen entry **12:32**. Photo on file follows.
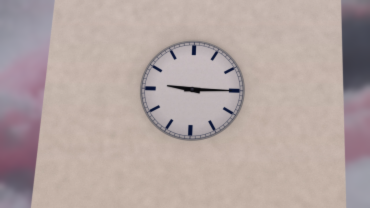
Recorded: **9:15**
